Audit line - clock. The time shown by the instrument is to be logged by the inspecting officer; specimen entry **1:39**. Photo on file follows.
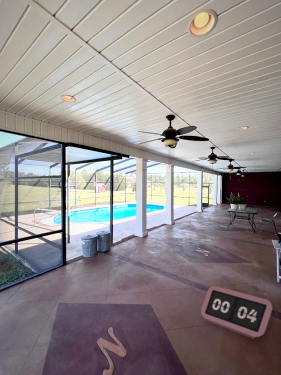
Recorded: **0:04**
